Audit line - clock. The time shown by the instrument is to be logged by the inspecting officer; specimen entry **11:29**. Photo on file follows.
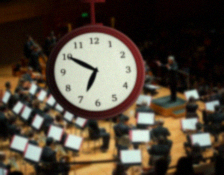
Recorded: **6:50**
